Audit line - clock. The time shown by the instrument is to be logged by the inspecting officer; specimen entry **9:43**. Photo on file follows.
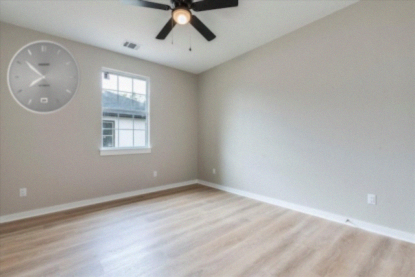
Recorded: **7:52**
